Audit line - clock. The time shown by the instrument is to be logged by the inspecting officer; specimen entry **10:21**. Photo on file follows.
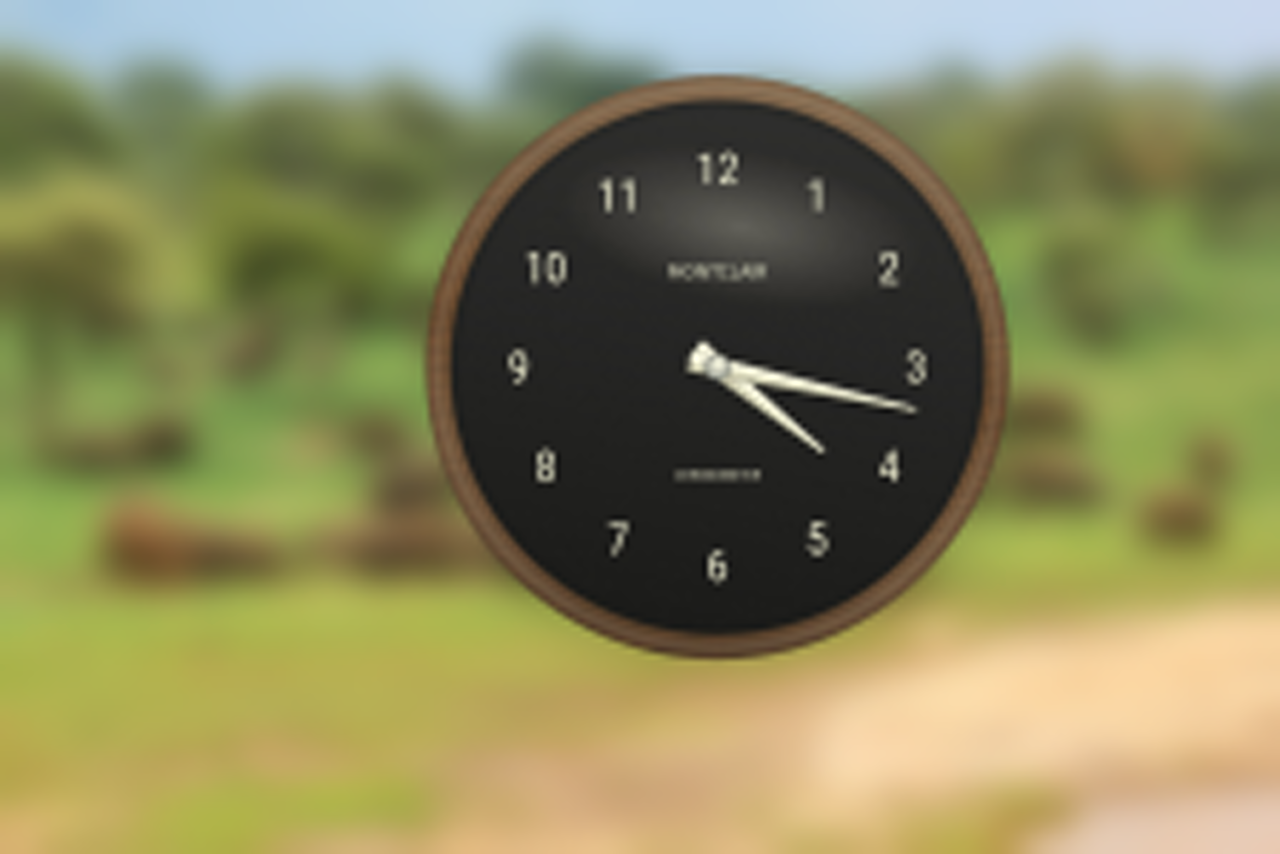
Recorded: **4:17**
